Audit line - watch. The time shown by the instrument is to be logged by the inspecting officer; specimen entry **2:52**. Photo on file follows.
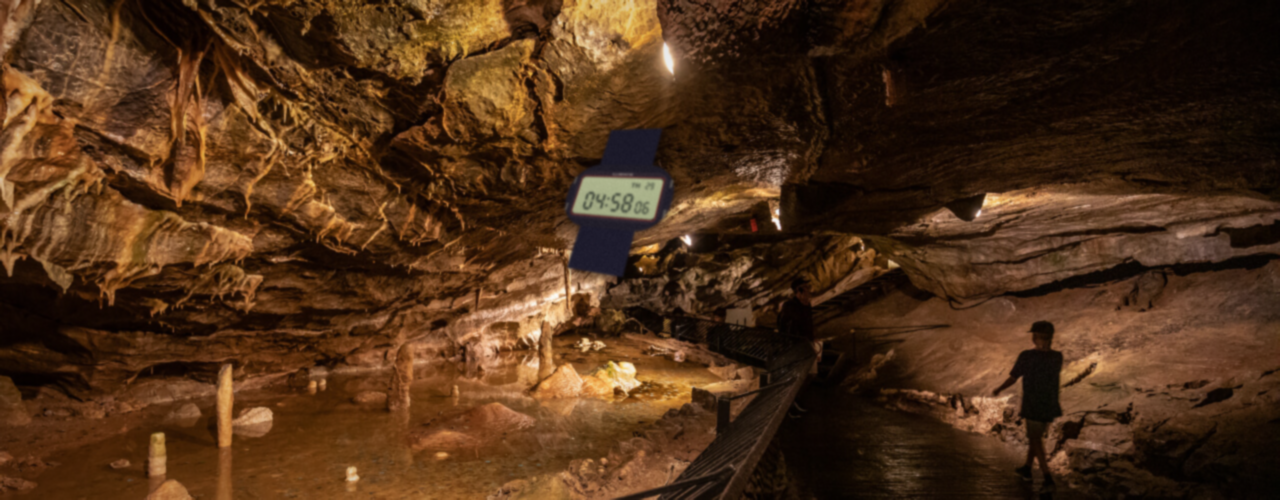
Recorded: **4:58**
